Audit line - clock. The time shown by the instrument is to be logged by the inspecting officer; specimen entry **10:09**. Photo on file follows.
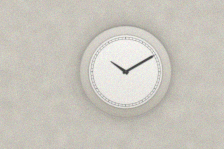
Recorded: **10:10**
